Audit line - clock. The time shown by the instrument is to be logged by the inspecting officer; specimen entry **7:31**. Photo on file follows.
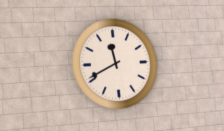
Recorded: **11:41**
